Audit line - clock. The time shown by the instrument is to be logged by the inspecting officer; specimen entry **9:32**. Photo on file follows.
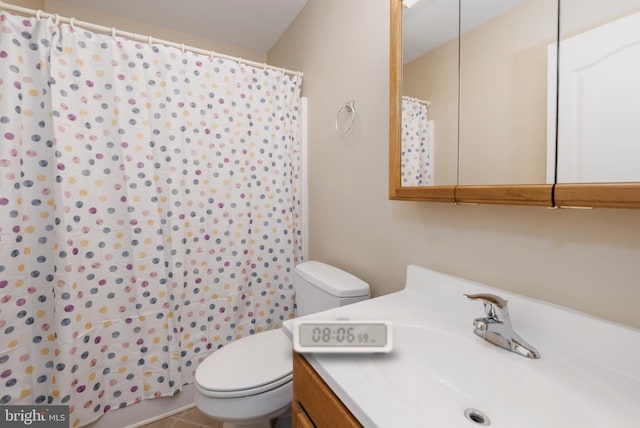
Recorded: **8:06**
